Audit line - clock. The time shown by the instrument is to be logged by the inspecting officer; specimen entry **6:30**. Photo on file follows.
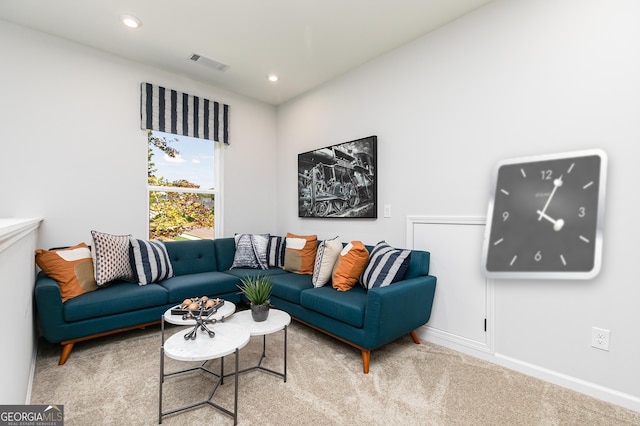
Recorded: **4:04**
